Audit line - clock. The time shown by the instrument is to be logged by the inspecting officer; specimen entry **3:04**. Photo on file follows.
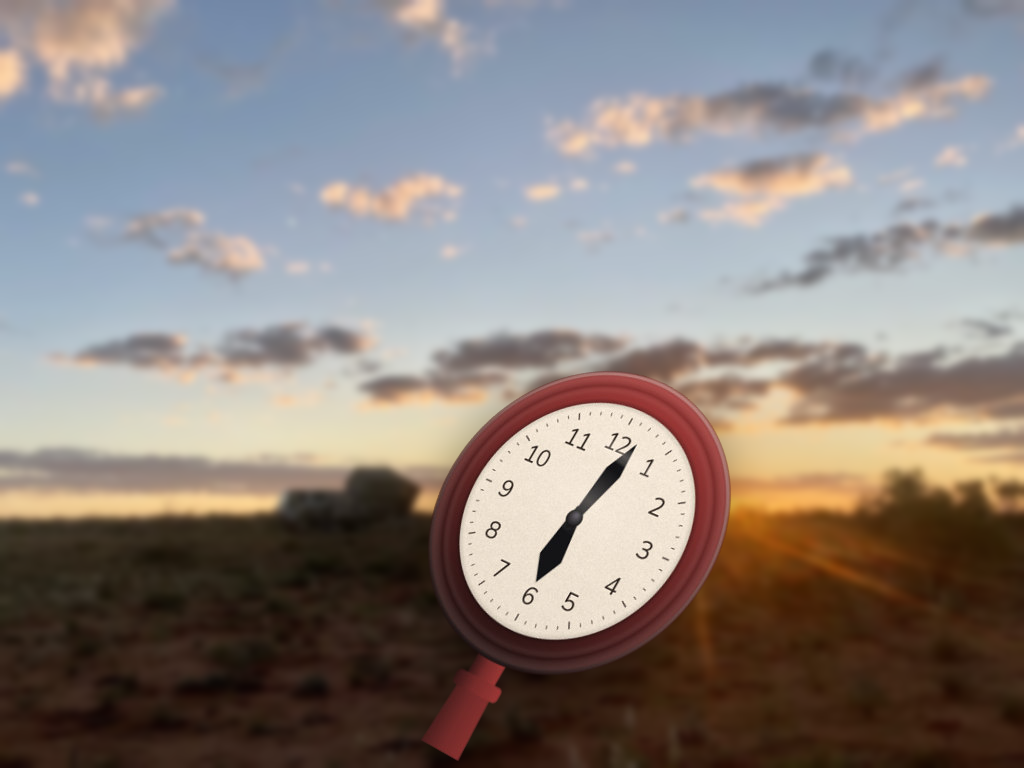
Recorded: **6:02**
